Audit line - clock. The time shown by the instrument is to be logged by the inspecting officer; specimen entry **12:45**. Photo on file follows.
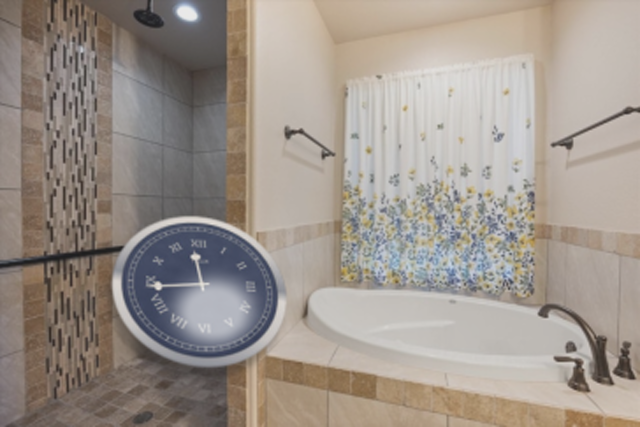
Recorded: **11:44**
